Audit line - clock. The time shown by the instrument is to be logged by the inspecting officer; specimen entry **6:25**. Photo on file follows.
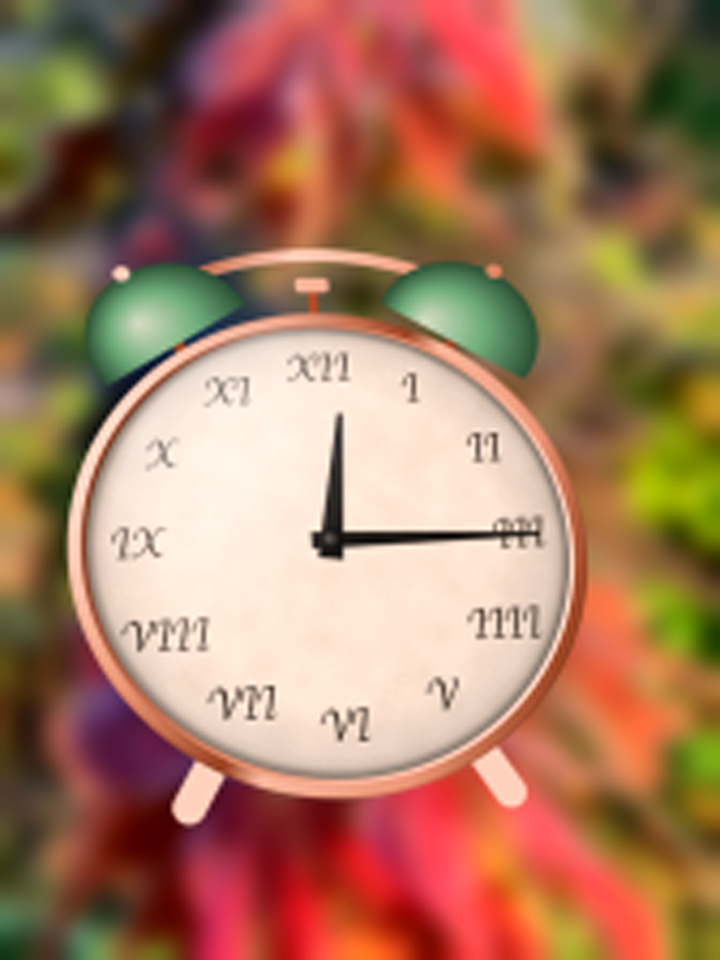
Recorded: **12:15**
